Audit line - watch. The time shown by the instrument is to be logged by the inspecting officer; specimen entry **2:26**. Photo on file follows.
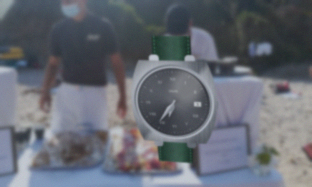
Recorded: **6:36**
